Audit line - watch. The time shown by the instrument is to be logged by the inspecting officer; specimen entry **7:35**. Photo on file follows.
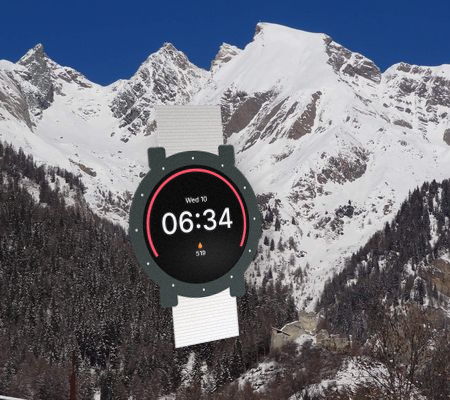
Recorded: **6:34**
